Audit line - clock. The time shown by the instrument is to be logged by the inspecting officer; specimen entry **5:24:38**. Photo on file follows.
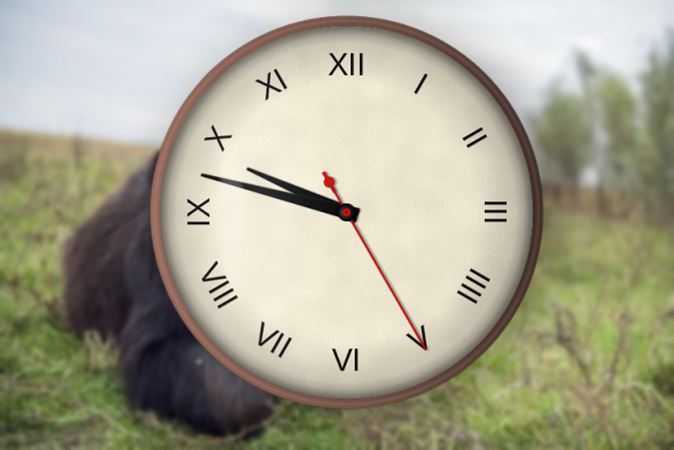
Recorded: **9:47:25**
